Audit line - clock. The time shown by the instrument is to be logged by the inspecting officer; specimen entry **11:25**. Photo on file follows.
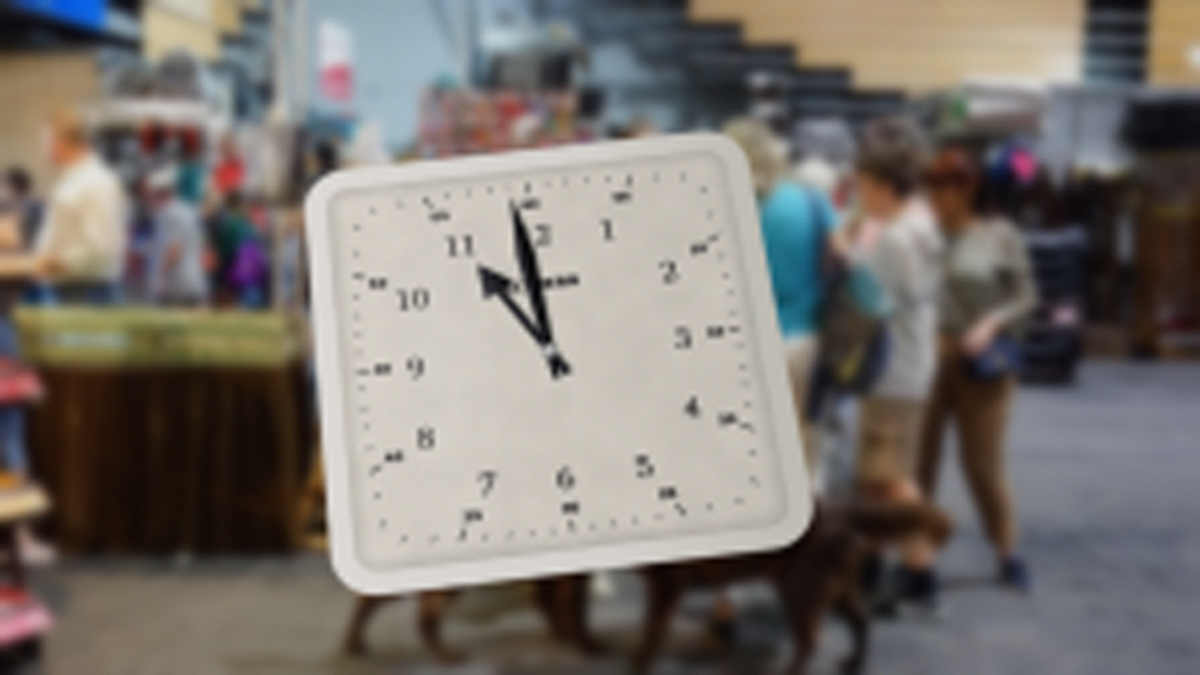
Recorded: **10:59**
